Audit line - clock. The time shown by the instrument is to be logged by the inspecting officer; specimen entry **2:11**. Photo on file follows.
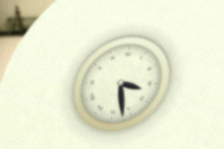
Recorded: **3:27**
